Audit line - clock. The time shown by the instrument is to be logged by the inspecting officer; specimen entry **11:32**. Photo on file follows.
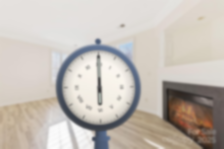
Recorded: **6:00**
